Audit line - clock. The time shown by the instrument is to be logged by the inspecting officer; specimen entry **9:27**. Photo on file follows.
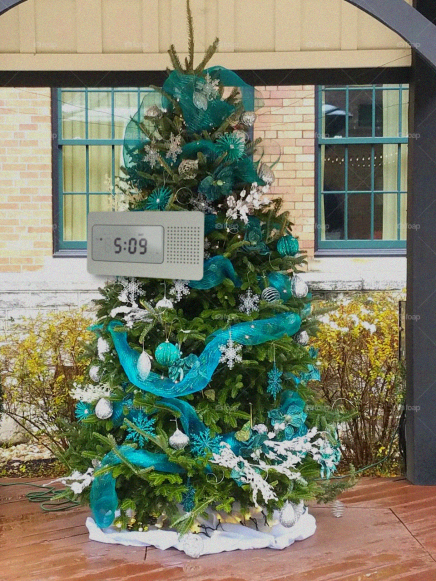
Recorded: **5:09**
